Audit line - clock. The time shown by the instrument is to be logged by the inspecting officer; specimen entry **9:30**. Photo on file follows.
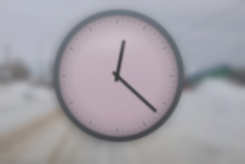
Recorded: **12:22**
